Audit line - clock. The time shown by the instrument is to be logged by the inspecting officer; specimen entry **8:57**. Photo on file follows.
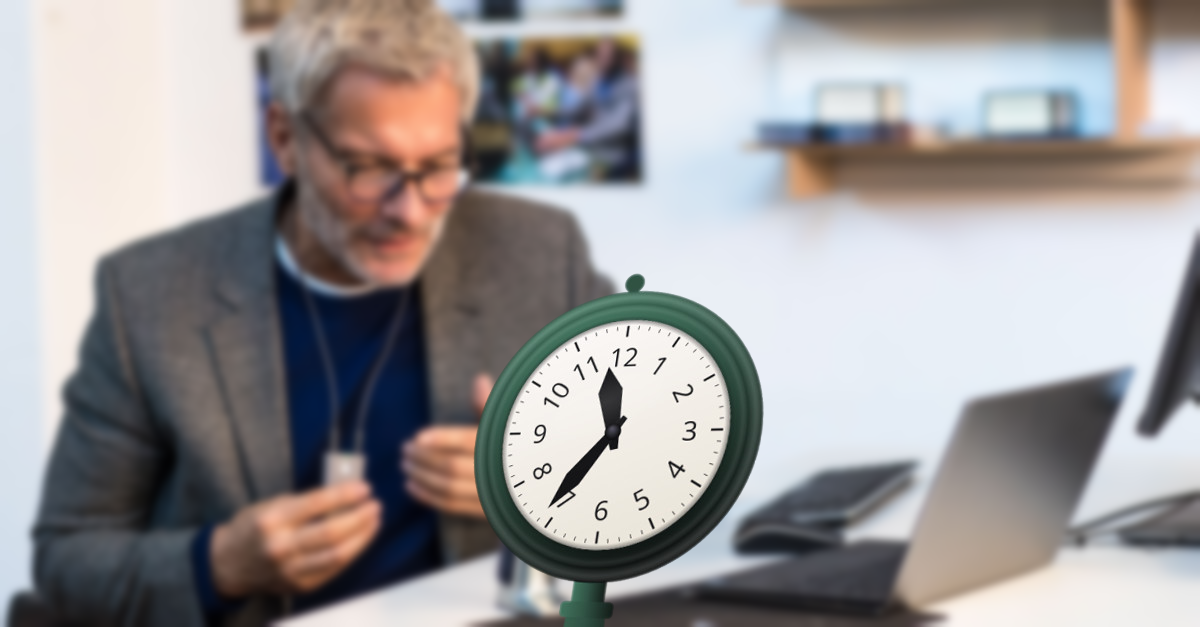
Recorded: **11:36**
